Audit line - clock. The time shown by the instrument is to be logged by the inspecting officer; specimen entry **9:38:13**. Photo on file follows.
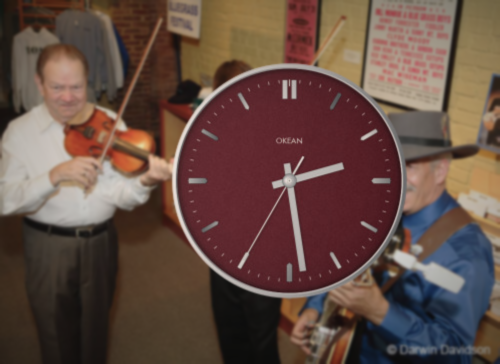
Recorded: **2:28:35**
